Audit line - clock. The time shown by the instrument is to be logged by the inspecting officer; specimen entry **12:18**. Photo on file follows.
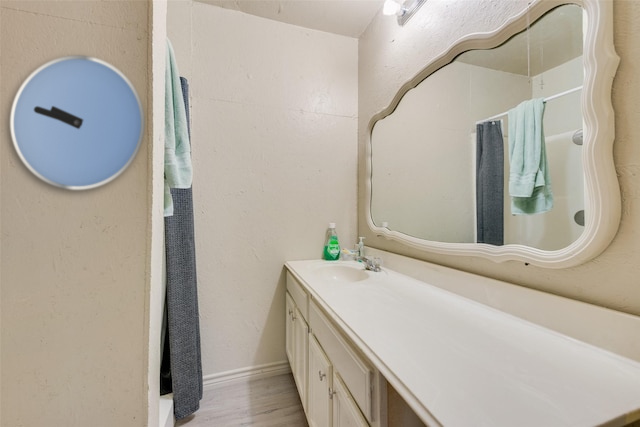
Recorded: **9:48**
